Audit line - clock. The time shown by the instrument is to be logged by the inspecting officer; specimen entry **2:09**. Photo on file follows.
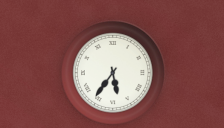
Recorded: **5:36**
